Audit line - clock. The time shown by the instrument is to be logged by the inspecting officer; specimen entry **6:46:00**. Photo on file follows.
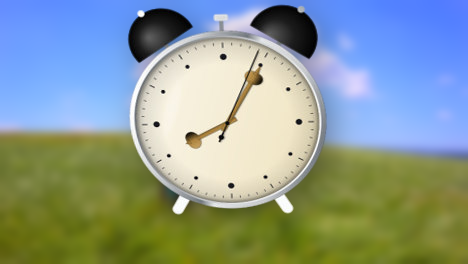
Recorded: **8:05:04**
